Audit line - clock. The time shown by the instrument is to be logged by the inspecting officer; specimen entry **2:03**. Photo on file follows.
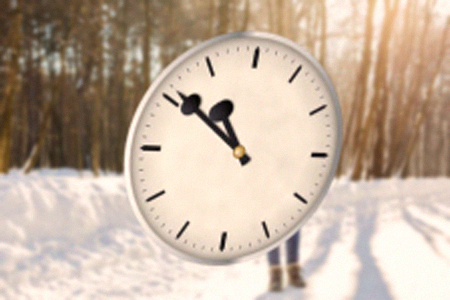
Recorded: **10:51**
